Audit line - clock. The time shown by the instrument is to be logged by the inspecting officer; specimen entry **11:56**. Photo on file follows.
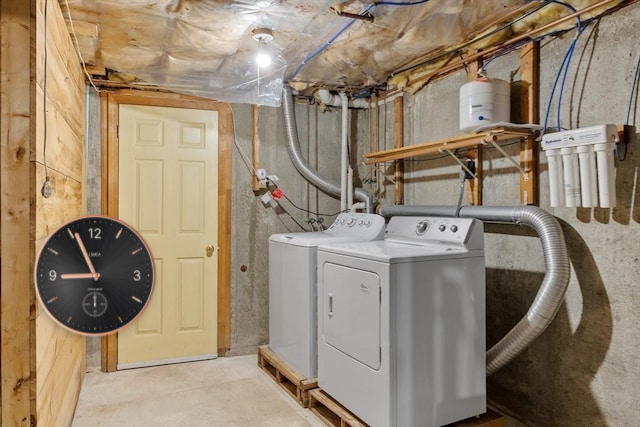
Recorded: **8:56**
